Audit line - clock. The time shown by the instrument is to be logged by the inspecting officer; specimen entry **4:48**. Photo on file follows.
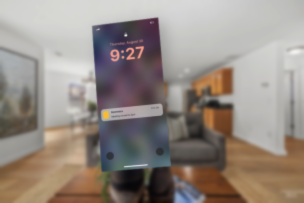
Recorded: **9:27**
